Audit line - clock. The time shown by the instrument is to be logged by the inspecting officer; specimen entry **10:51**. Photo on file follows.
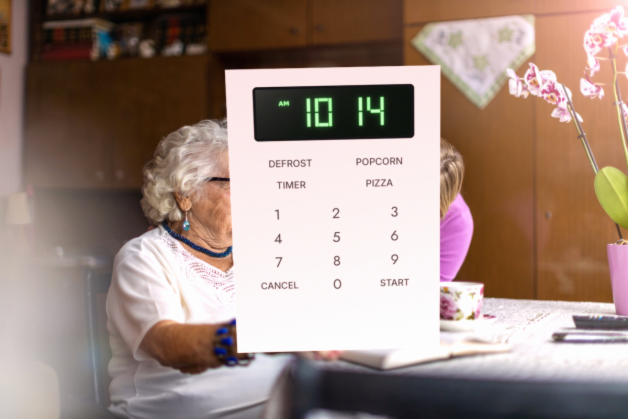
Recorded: **10:14**
